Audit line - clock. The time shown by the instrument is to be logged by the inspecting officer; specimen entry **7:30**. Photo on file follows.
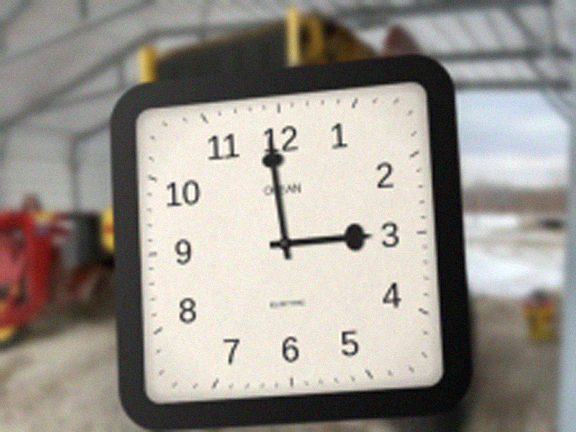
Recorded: **2:59**
